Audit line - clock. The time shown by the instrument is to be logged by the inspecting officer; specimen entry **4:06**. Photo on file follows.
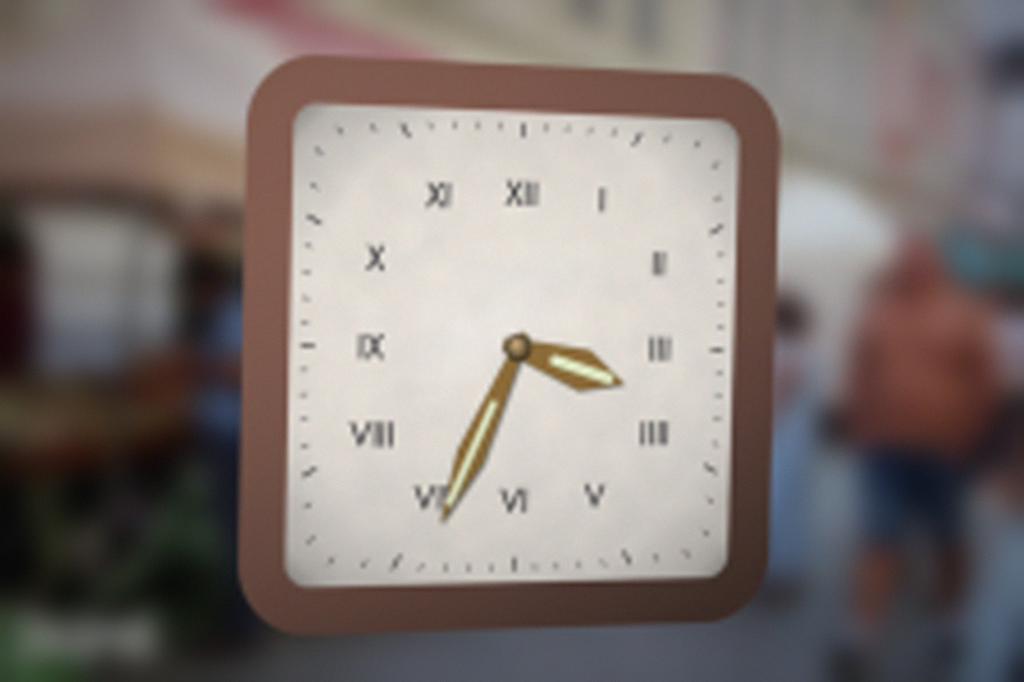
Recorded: **3:34**
